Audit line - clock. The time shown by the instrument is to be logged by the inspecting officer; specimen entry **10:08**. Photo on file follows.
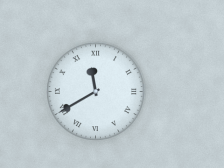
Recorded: **11:40**
